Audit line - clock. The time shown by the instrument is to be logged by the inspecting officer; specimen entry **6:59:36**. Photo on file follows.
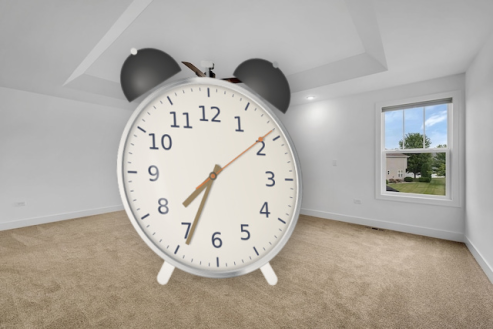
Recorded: **7:34:09**
